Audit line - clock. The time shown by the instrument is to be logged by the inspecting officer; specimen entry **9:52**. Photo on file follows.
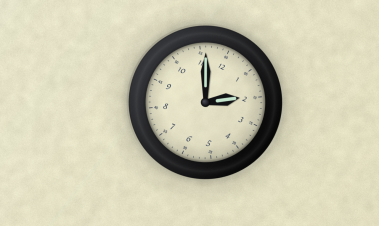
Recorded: **1:56**
